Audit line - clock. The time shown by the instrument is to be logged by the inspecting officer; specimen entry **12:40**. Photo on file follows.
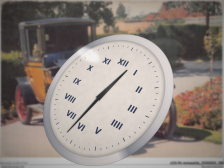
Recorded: **12:32**
